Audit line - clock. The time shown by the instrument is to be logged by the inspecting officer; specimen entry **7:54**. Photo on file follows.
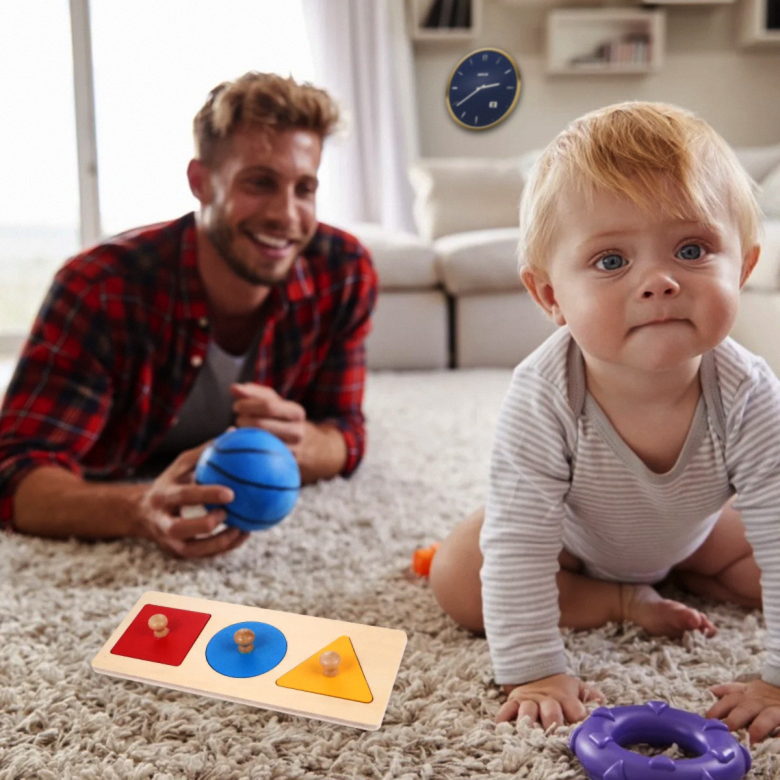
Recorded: **2:39**
